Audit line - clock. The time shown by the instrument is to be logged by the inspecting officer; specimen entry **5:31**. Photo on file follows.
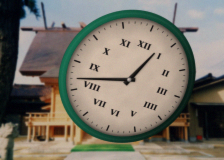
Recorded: **12:42**
